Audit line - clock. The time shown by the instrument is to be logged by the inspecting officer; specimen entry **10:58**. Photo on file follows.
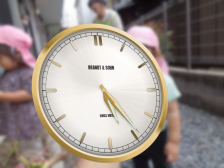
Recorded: **5:24**
